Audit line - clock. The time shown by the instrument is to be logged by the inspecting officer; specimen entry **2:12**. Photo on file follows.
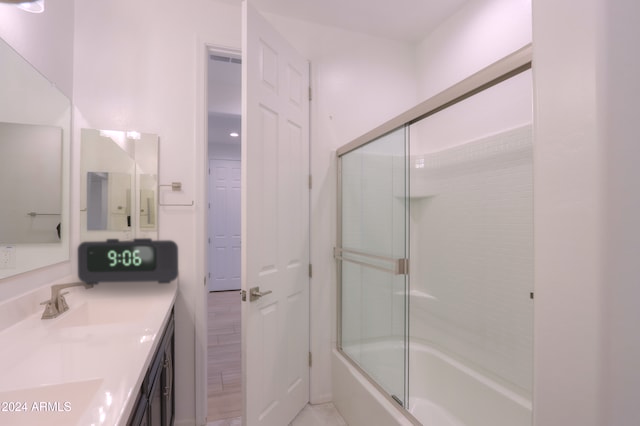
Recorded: **9:06**
